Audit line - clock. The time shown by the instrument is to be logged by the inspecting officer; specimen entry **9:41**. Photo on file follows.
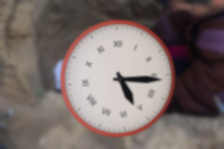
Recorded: **5:16**
